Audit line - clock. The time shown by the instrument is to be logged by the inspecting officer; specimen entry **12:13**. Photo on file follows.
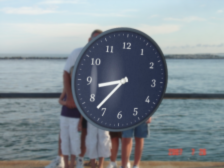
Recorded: **8:37**
